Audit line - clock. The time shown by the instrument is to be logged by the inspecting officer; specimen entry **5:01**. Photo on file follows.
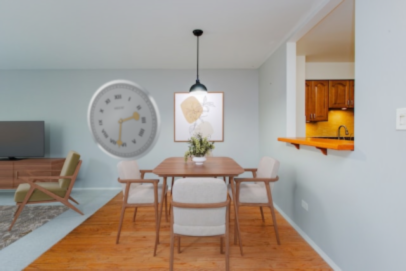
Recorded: **2:32**
